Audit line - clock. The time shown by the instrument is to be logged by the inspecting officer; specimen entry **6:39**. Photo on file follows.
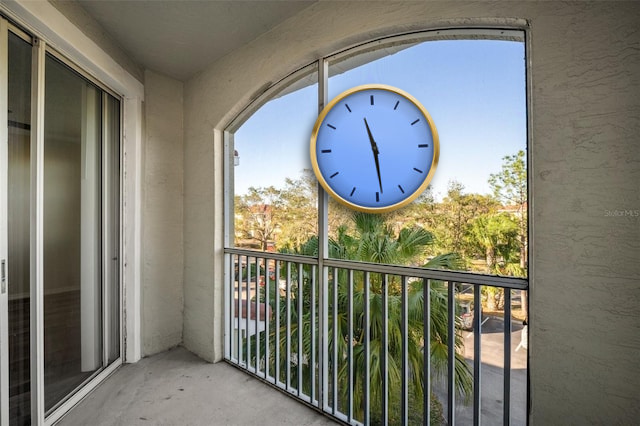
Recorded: **11:29**
